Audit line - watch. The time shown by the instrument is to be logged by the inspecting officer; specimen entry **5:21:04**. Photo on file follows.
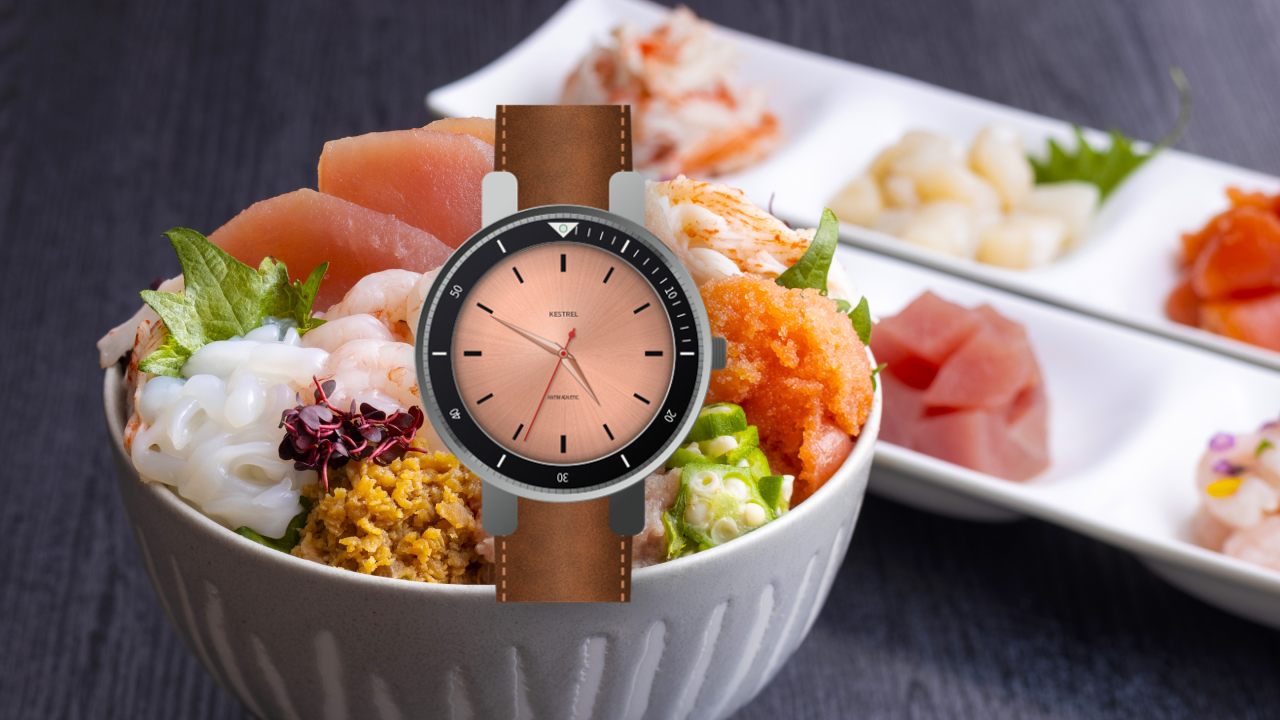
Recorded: **4:49:34**
